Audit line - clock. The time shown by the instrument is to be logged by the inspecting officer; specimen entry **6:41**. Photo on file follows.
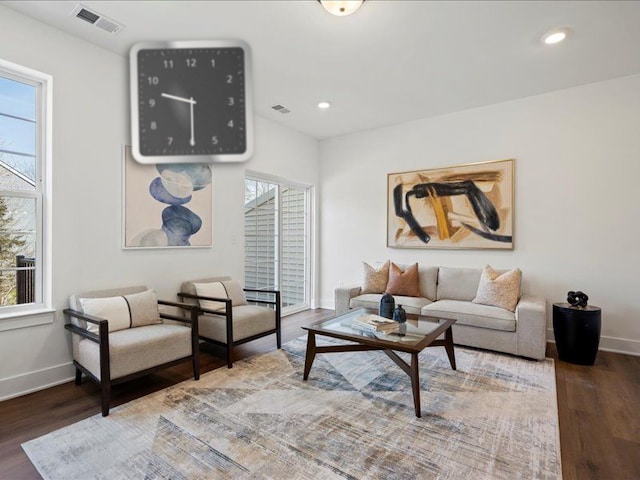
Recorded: **9:30**
